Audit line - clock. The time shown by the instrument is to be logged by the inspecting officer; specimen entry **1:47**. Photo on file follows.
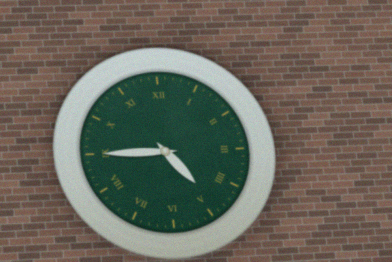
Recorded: **4:45**
